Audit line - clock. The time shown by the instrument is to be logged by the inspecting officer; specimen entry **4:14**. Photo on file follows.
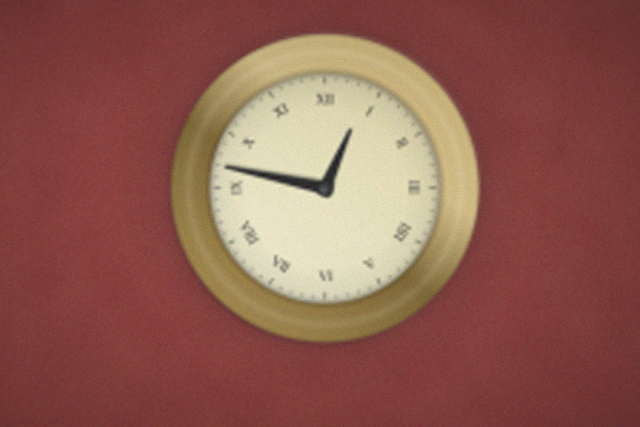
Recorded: **12:47**
